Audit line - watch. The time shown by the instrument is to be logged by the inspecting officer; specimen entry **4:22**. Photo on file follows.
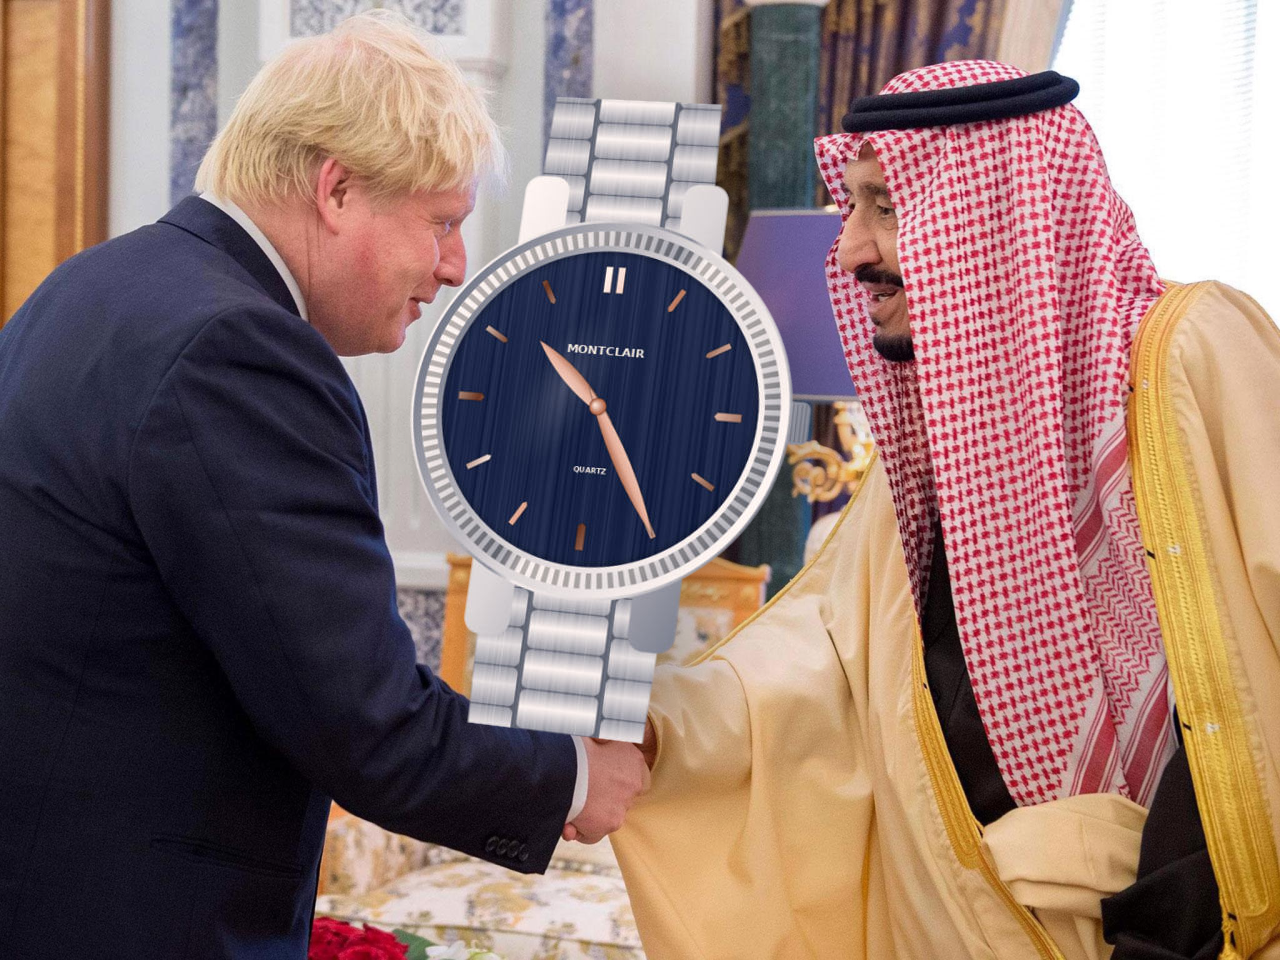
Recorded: **10:25**
